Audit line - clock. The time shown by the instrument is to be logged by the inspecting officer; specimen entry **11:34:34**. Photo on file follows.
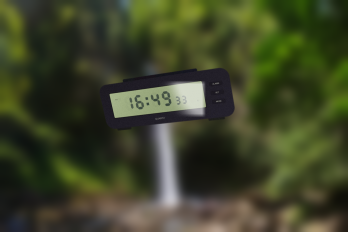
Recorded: **16:49:33**
